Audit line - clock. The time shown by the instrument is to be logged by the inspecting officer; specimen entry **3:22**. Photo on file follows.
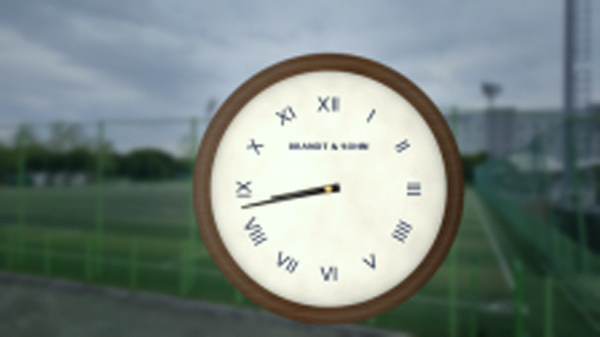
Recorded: **8:43**
